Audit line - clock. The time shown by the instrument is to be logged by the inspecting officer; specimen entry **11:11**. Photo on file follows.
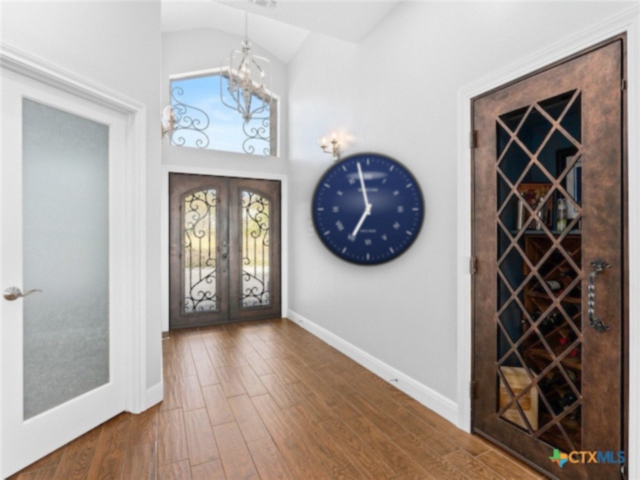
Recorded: **6:58**
